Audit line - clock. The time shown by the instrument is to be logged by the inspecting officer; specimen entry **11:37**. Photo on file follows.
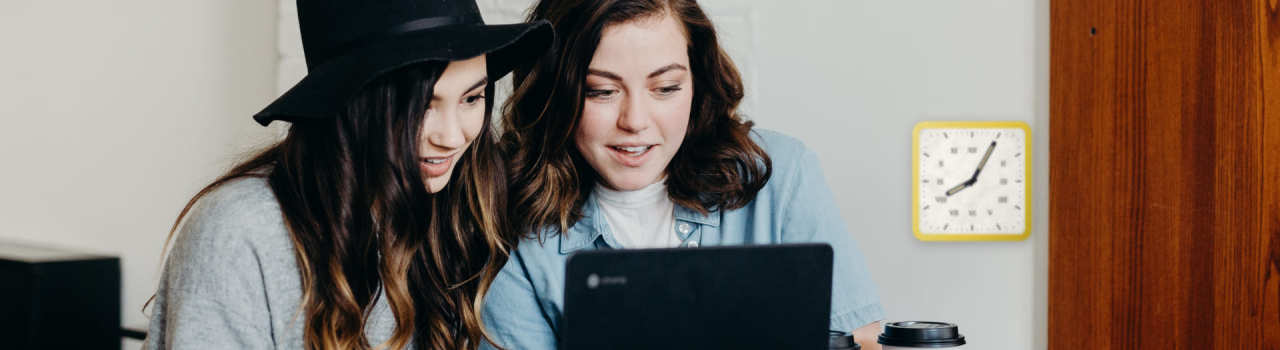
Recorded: **8:05**
